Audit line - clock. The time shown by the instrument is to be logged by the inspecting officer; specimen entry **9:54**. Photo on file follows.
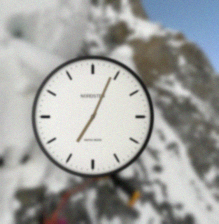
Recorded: **7:04**
